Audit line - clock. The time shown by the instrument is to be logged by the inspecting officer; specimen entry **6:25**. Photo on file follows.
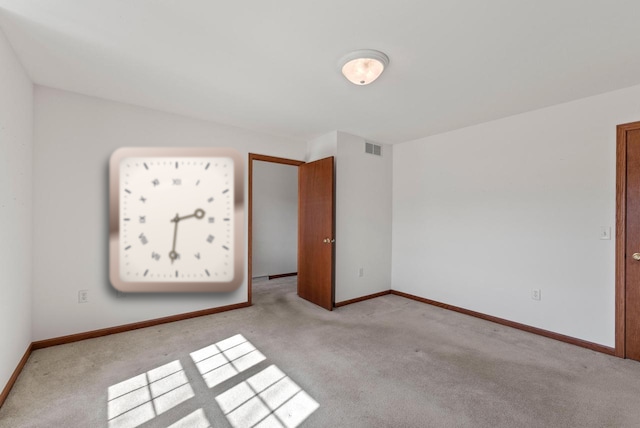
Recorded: **2:31**
